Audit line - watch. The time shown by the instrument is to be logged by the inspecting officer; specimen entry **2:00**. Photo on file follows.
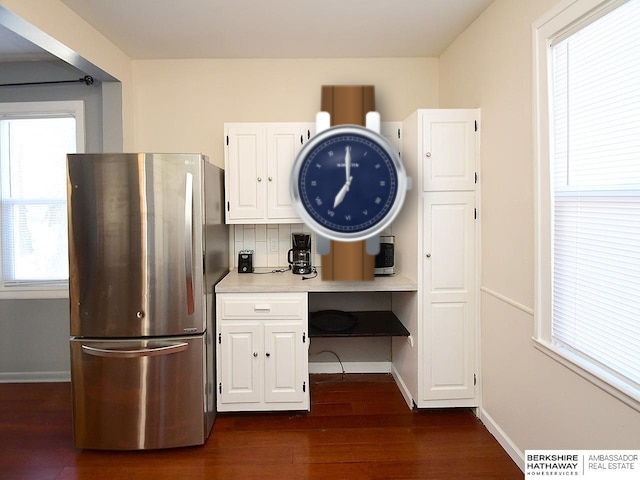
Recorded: **7:00**
